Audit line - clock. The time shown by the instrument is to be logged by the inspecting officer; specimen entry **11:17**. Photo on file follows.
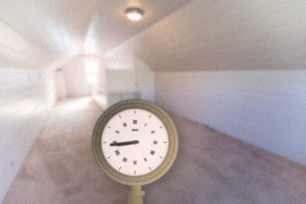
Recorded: **8:44**
